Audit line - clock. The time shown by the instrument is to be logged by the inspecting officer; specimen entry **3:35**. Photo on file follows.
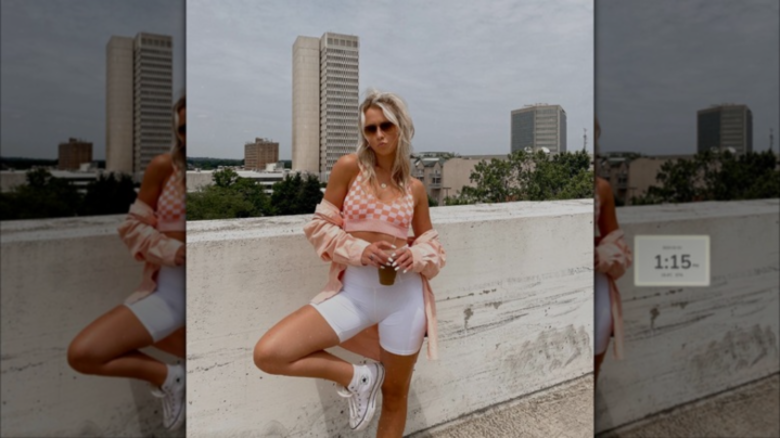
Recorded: **1:15**
